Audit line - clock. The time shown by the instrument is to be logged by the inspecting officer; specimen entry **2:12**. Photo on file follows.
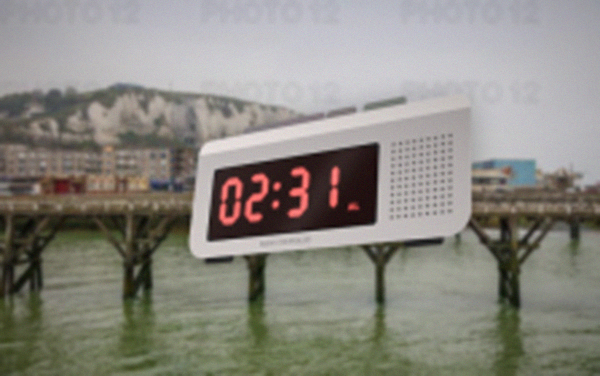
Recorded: **2:31**
